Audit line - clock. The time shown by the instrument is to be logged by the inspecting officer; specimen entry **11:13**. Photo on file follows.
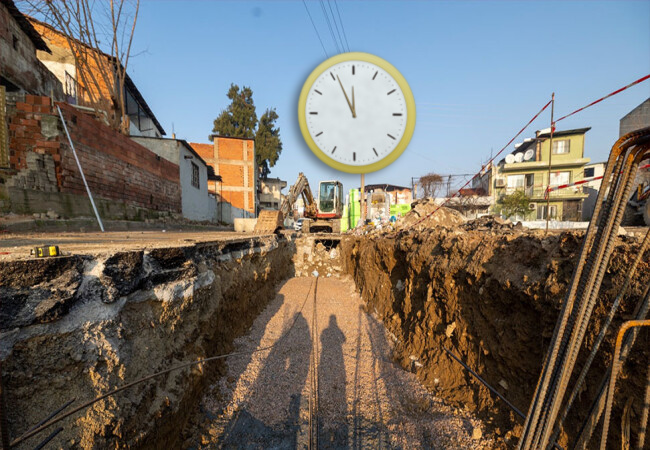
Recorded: **11:56**
